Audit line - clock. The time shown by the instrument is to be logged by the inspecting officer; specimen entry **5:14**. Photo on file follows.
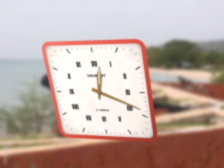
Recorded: **12:19**
